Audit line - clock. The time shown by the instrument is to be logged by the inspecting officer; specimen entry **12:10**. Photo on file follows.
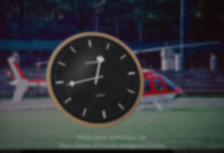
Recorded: **12:44**
